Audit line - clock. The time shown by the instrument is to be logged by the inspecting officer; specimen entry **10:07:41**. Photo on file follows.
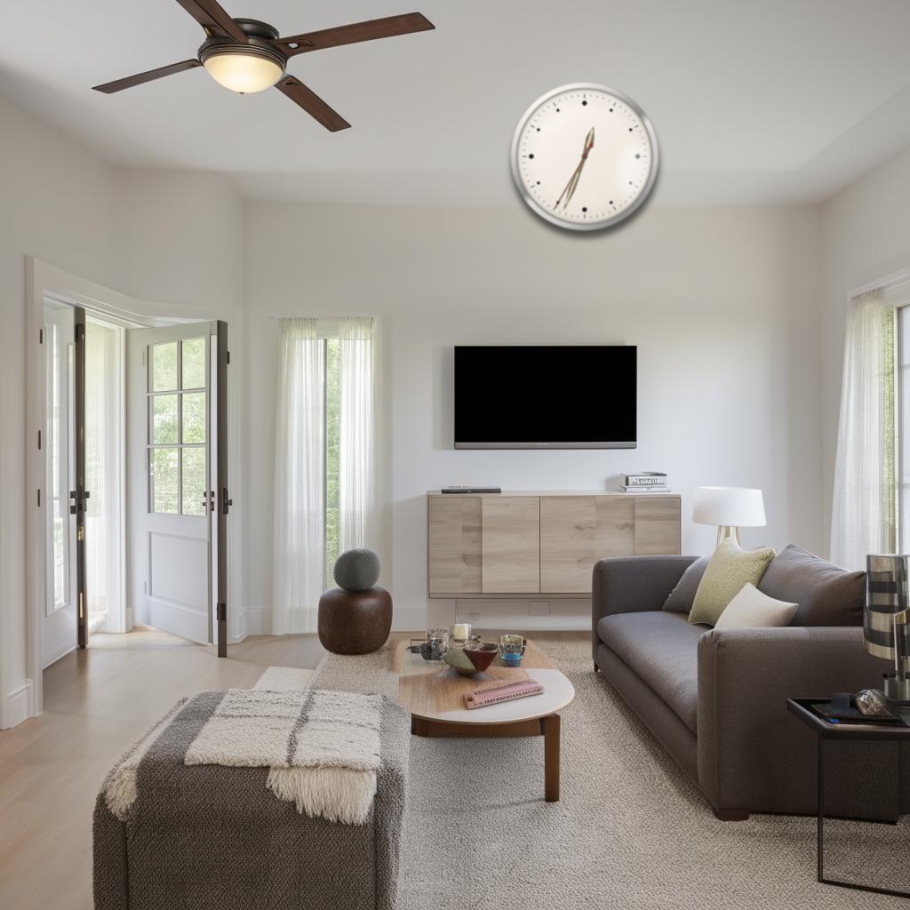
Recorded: **12:33:35**
